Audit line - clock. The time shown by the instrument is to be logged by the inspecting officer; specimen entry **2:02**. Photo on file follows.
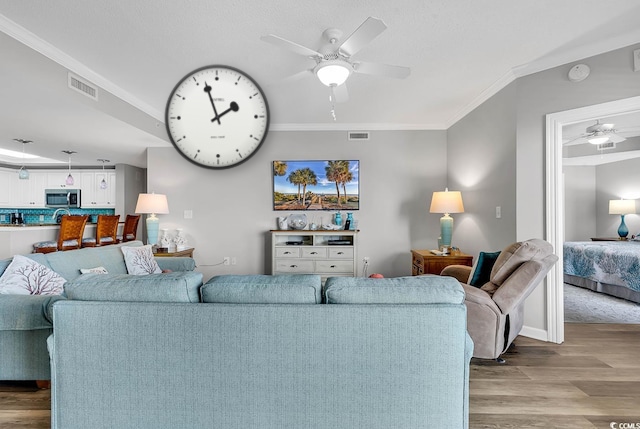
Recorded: **1:57**
